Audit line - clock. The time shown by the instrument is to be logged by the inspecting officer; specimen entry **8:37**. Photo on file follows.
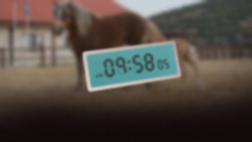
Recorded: **9:58**
